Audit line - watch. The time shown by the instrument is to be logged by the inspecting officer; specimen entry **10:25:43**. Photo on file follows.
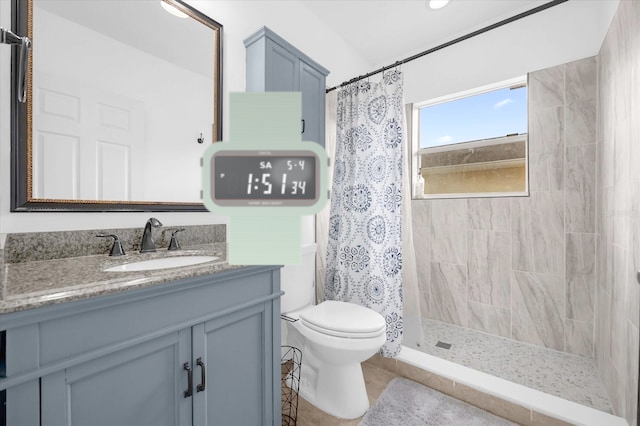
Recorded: **1:51:34**
